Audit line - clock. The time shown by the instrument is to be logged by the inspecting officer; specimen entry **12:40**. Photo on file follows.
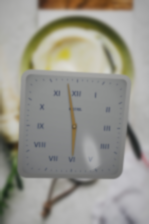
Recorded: **5:58**
